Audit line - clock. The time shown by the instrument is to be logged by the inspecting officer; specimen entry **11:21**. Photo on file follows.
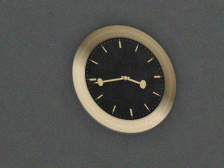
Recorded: **3:44**
